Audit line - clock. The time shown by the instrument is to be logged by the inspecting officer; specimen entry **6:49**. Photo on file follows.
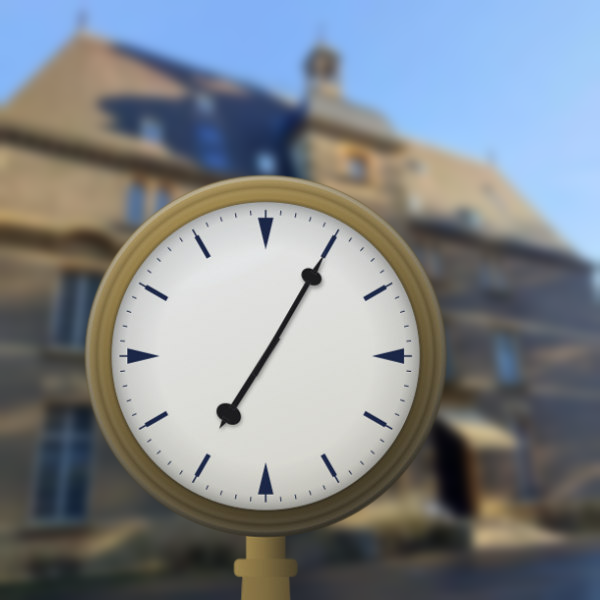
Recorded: **7:05**
